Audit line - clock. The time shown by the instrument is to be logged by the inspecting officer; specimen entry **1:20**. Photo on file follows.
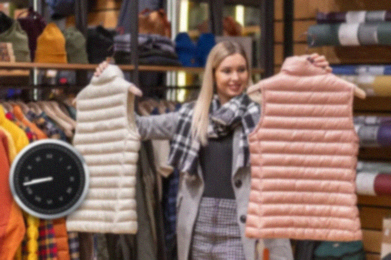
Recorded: **8:43**
